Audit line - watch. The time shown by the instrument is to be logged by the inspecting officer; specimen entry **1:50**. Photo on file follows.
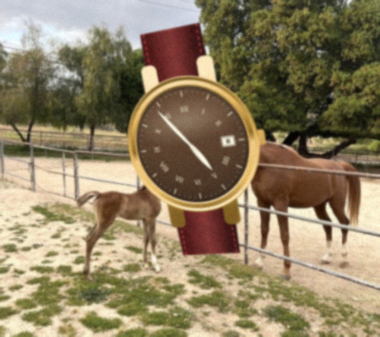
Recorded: **4:54**
